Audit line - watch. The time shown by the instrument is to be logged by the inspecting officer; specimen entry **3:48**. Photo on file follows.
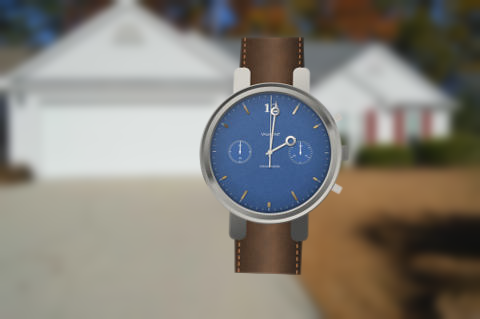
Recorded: **2:01**
